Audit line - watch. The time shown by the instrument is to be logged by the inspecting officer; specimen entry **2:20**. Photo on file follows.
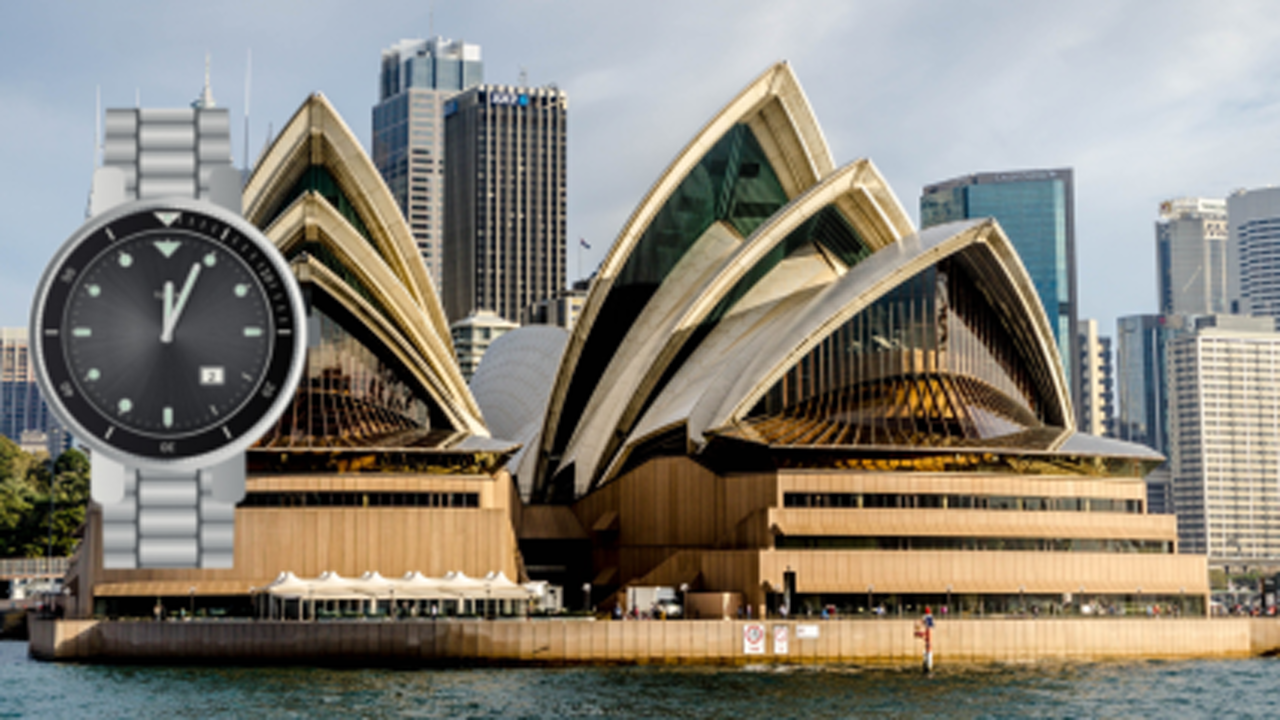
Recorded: **12:04**
